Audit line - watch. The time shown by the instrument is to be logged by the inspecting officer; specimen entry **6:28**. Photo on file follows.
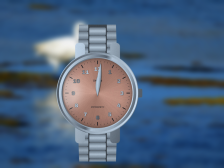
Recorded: **12:01**
